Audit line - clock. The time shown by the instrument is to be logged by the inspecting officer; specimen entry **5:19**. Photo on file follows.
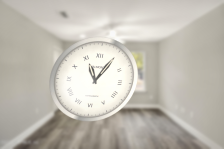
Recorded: **11:05**
